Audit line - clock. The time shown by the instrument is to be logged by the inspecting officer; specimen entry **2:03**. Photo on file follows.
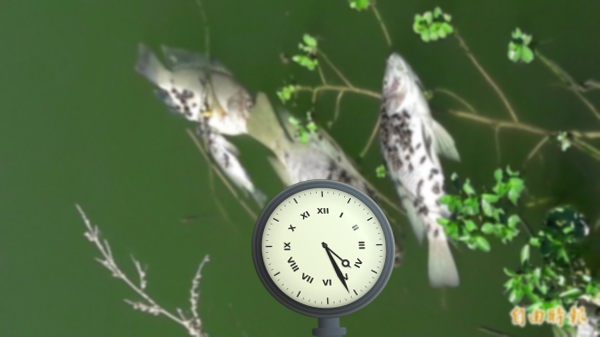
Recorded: **4:26**
